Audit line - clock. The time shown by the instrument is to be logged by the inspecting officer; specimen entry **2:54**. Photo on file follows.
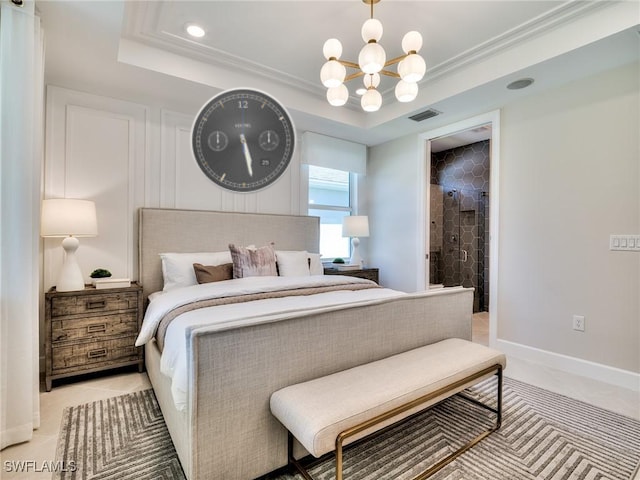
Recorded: **5:28**
